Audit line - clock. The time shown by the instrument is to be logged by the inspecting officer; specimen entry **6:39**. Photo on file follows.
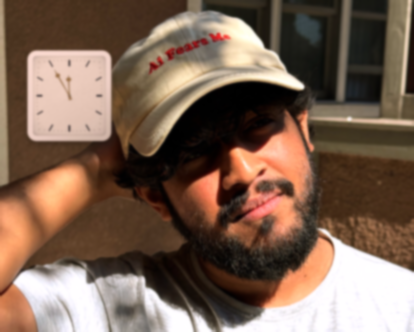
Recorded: **11:55**
